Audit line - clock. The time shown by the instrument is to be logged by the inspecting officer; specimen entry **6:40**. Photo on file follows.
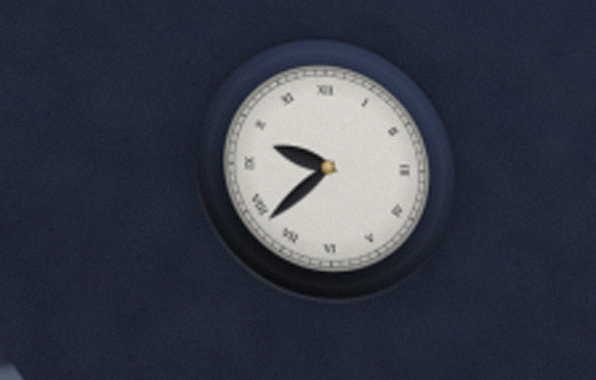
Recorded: **9:38**
